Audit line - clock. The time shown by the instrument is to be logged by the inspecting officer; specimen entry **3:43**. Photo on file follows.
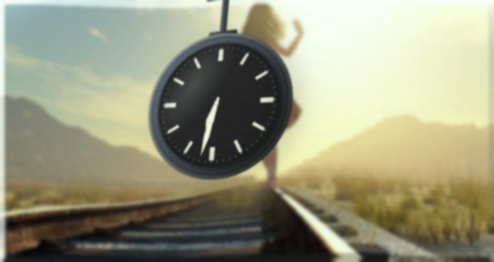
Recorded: **6:32**
